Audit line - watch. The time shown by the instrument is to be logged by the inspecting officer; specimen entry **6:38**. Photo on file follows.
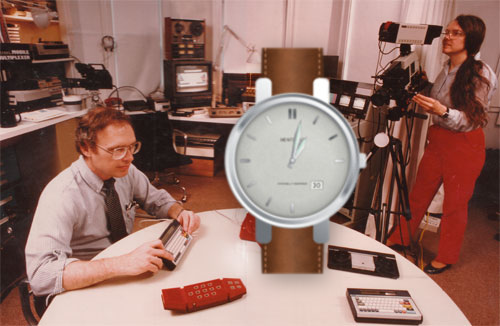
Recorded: **1:02**
